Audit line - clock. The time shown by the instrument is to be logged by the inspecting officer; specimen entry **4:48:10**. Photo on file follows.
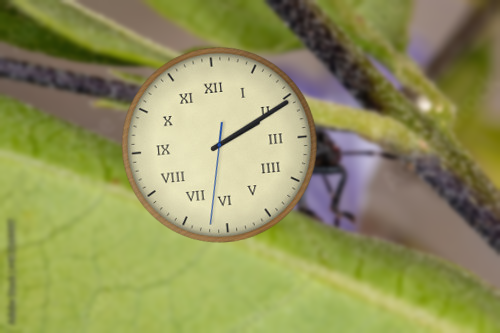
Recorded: **2:10:32**
